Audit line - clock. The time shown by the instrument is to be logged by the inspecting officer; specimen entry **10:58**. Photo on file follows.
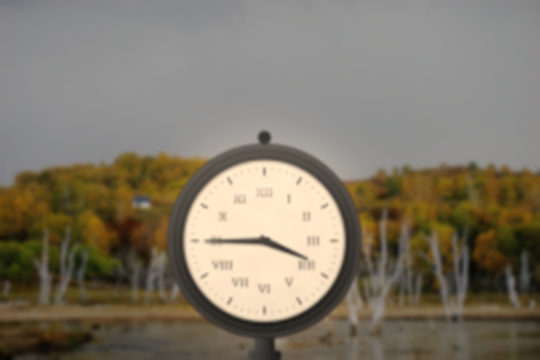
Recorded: **3:45**
